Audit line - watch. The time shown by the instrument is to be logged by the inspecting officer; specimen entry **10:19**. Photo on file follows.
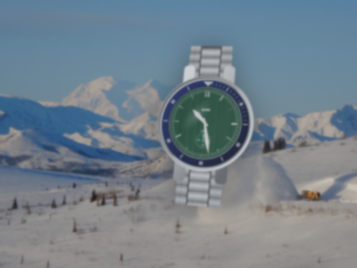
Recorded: **10:28**
